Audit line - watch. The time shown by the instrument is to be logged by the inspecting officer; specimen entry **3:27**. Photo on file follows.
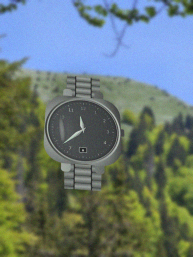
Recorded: **11:38**
